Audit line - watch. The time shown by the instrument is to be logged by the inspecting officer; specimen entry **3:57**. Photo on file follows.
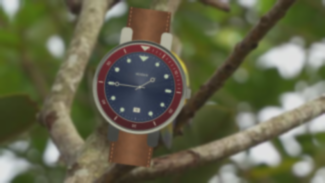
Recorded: **1:45**
